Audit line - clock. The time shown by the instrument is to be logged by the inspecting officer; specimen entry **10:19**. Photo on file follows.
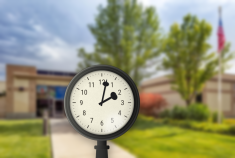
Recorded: **2:02**
